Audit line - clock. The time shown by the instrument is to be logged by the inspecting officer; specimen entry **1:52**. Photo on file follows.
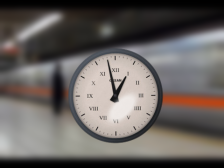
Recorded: **12:58**
